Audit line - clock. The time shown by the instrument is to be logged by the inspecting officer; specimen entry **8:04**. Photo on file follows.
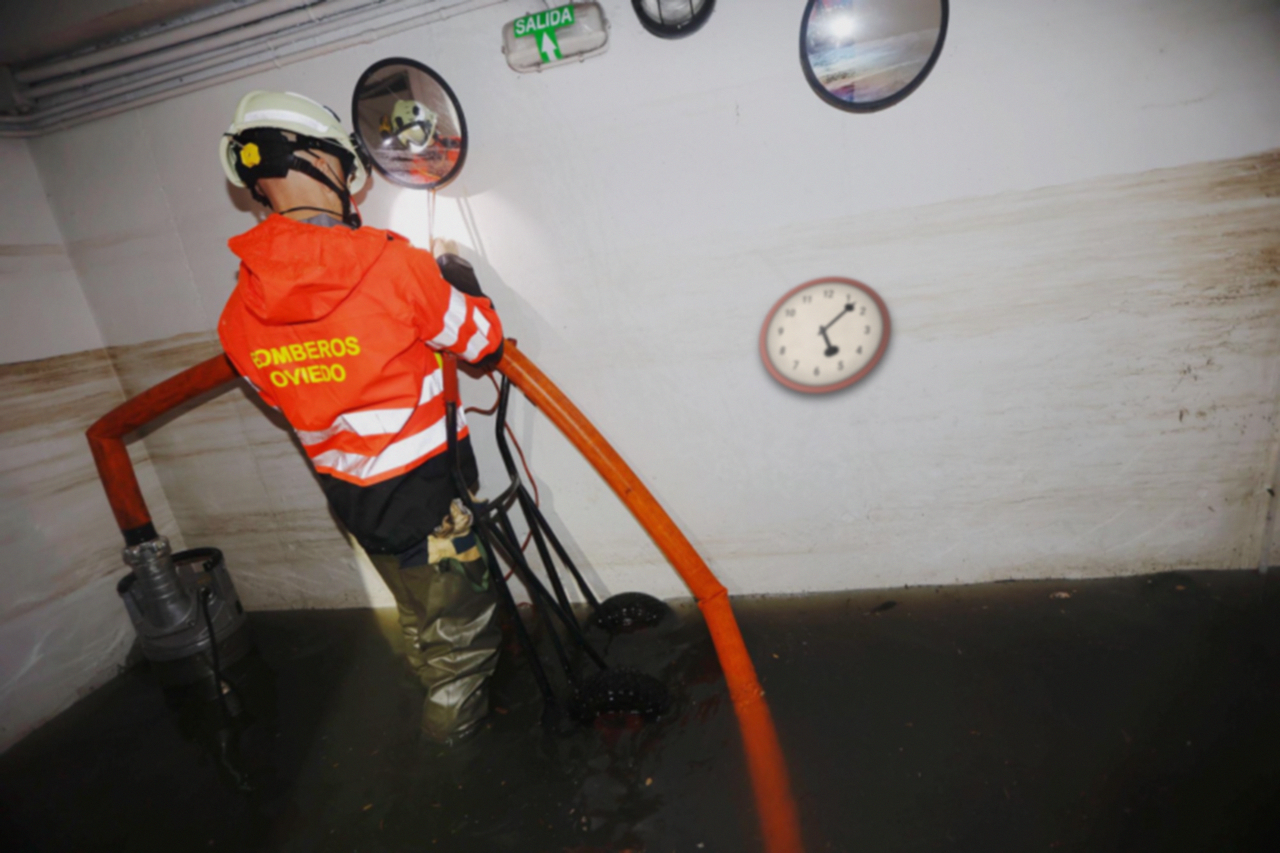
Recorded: **5:07**
